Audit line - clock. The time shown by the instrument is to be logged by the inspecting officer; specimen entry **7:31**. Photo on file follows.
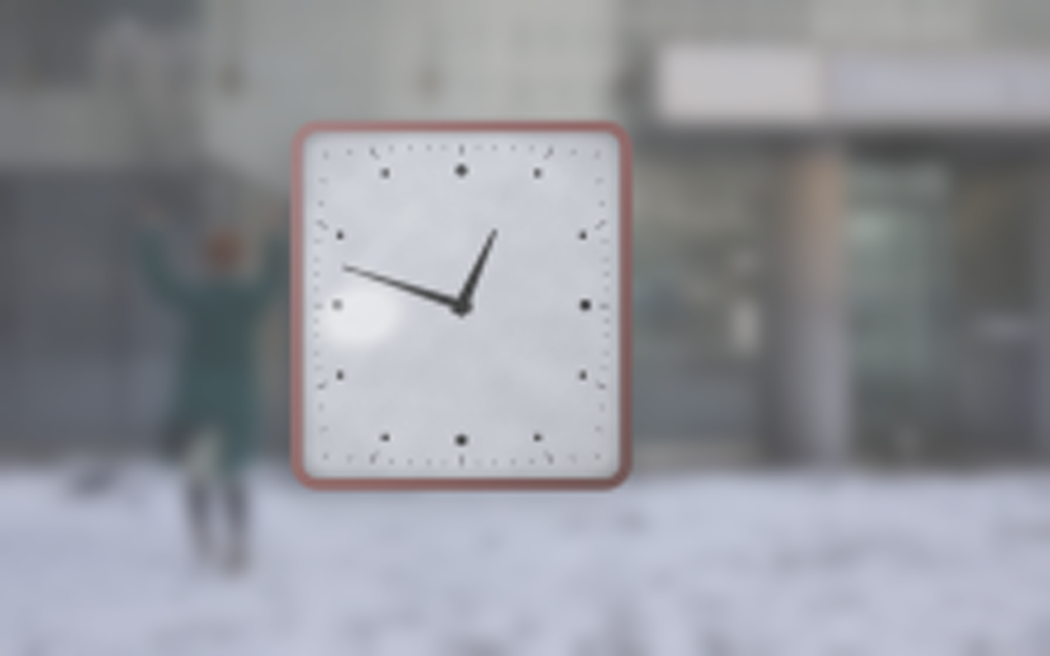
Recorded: **12:48**
